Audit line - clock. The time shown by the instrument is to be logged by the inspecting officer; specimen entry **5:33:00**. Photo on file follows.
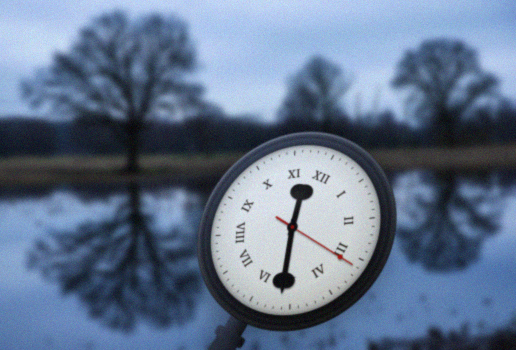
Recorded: **11:26:16**
